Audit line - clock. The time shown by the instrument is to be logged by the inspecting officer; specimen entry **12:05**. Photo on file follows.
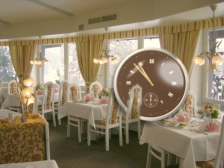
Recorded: **10:53**
